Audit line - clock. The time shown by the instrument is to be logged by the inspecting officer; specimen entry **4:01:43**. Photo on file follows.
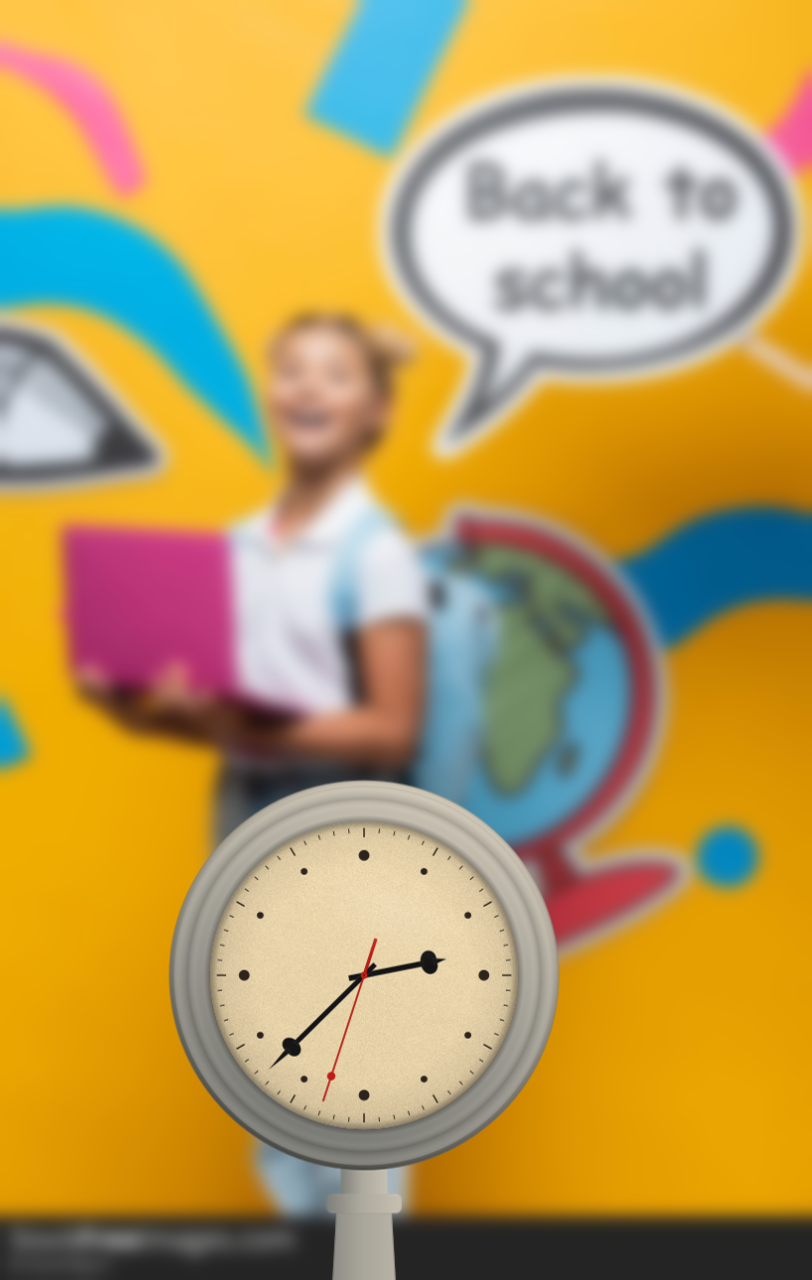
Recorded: **2:37:33**
